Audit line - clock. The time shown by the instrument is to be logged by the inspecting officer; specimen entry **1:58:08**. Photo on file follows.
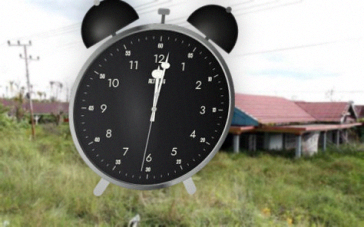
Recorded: **12:01:31**
